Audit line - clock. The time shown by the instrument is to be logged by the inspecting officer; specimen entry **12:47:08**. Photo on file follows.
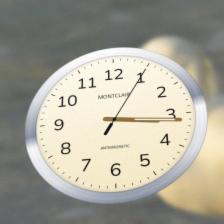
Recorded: **3:16:05**
